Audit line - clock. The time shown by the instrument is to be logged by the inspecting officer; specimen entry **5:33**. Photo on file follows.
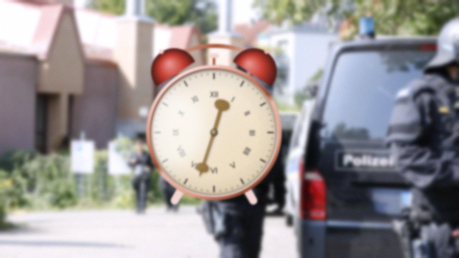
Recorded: **12:33**
